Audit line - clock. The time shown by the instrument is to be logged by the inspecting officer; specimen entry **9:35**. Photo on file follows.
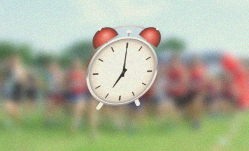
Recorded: **7:00**
